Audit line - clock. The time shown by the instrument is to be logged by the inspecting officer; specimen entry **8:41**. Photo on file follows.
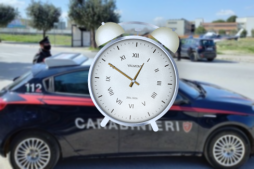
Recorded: **12:50**
